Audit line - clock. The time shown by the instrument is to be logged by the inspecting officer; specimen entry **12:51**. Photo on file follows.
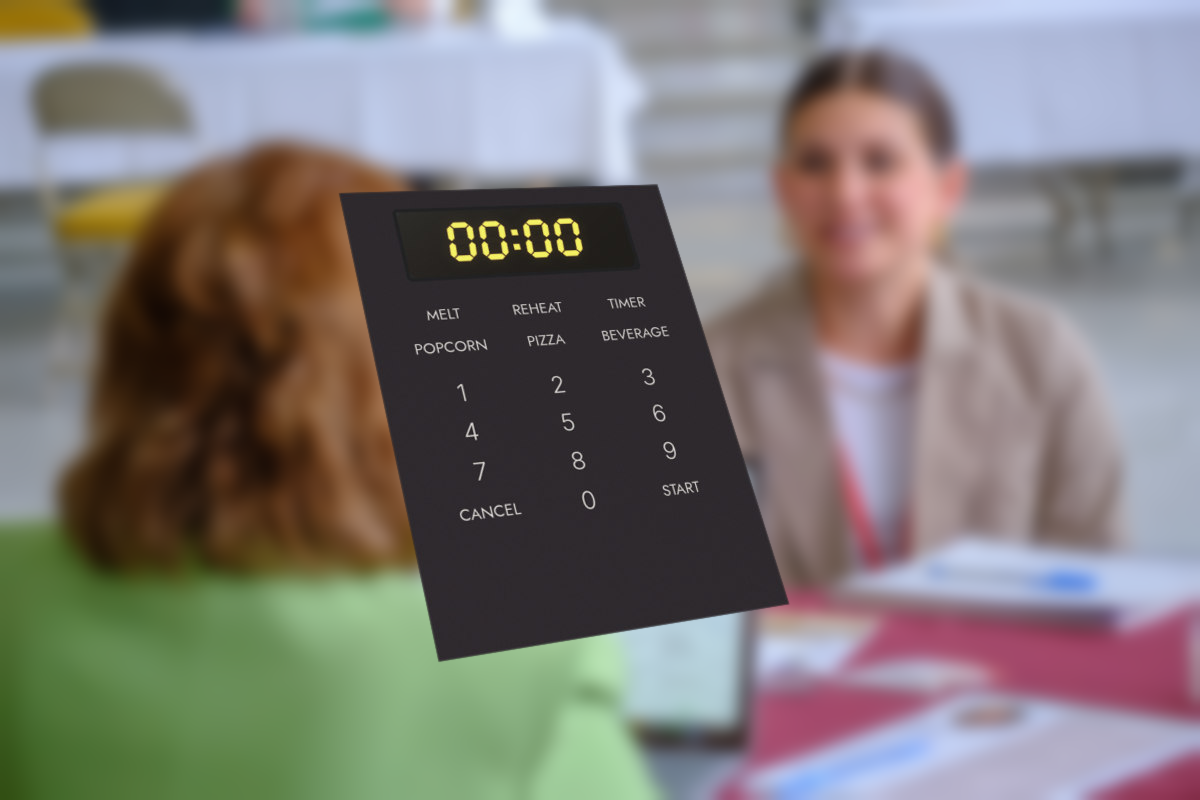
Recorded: **0:00**
